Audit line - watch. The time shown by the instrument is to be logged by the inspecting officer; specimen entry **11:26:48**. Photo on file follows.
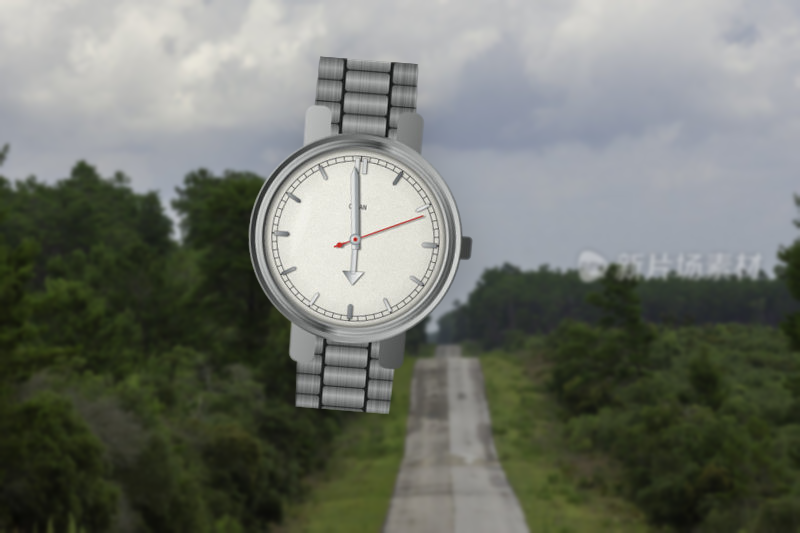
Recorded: **5:59:11**
